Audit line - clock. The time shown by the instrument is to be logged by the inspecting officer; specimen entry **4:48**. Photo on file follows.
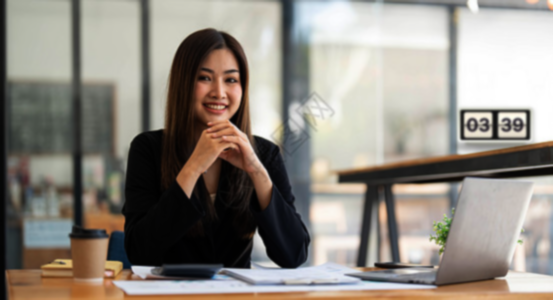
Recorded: **3:39**
